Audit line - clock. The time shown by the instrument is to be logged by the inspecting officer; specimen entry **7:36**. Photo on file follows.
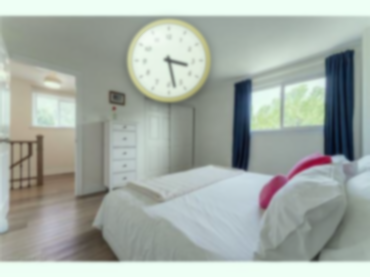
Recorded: **3:28**
